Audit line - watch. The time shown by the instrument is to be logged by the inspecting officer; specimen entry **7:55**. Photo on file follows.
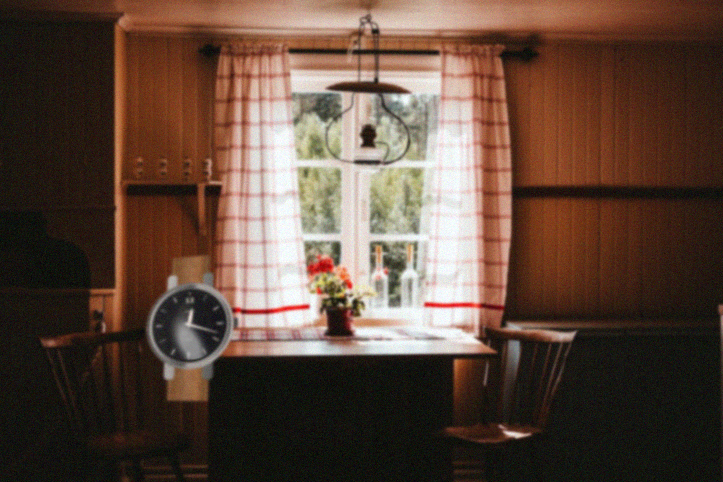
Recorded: **12:18**
